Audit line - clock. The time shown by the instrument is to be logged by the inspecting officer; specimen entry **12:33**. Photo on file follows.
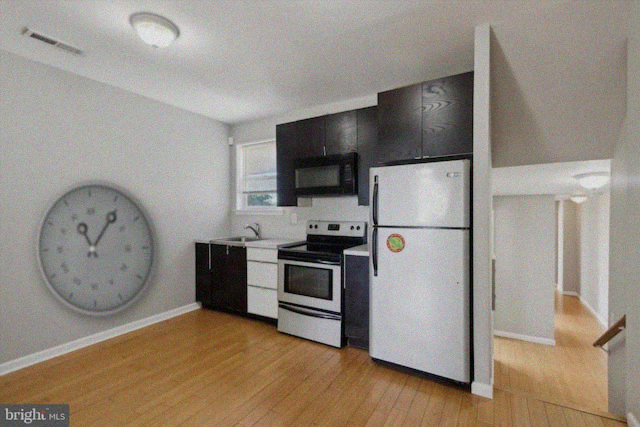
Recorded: **11:06**
